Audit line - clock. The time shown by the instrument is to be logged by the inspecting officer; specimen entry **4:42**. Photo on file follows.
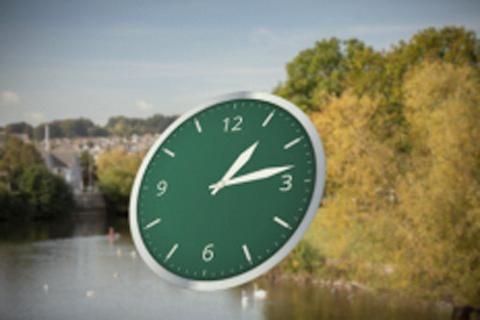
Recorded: **1:13**
